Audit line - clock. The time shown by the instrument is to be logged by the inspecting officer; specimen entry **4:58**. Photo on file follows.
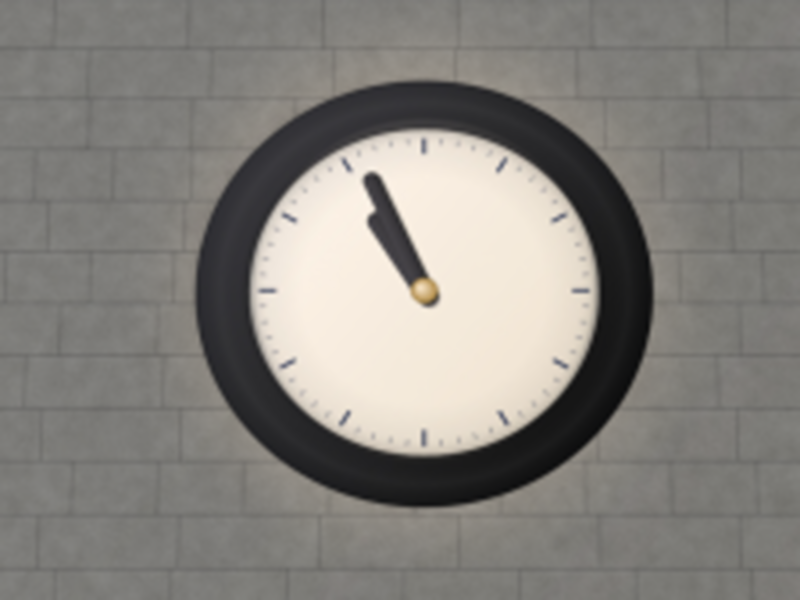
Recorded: **10:56**
